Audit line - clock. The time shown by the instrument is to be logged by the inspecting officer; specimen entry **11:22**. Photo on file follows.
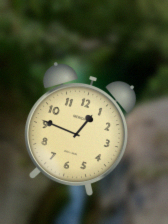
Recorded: **12:46**
